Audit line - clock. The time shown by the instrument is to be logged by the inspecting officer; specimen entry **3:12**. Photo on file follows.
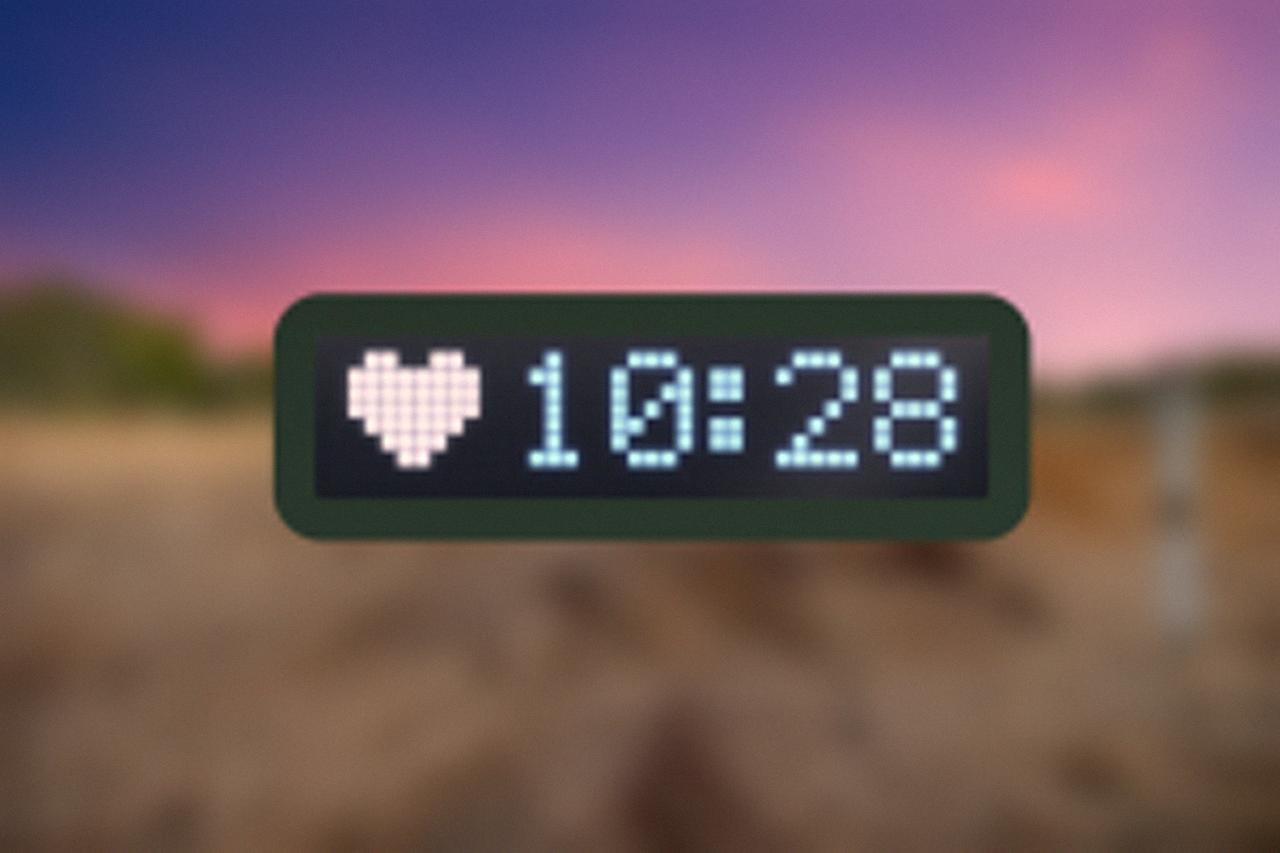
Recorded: **10:28**
